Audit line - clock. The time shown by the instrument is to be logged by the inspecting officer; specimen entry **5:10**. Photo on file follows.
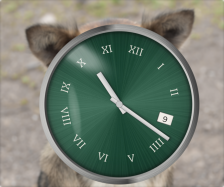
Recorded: **10:18**
